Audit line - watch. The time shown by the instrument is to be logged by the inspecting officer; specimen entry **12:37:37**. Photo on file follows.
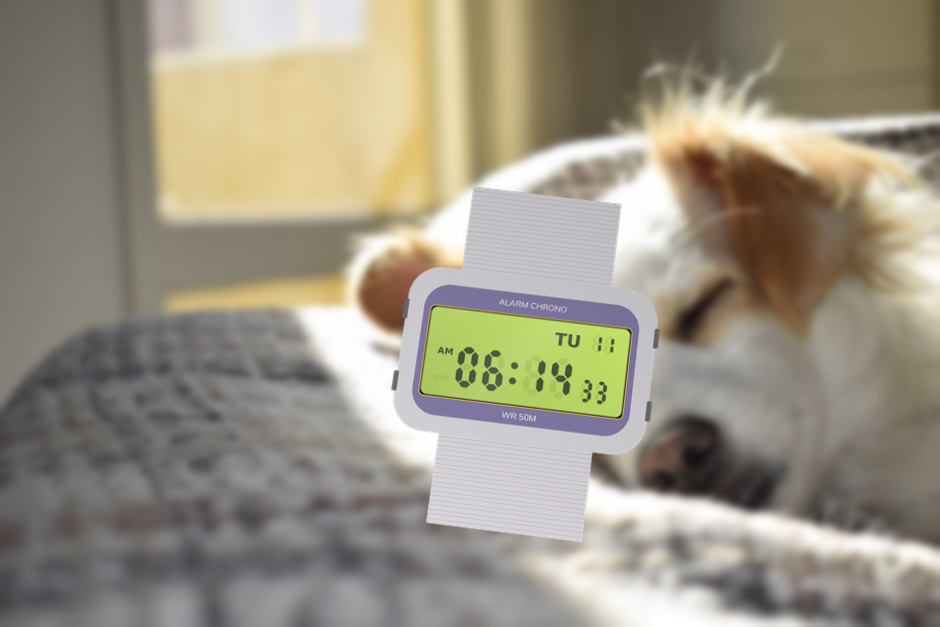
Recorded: **6:14:33**
